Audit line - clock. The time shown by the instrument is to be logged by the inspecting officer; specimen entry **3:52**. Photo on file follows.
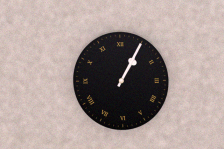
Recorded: **1:05**
